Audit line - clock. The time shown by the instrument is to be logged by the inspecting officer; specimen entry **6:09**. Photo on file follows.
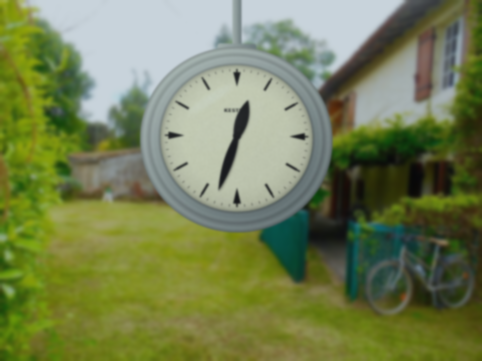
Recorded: **12:33**
